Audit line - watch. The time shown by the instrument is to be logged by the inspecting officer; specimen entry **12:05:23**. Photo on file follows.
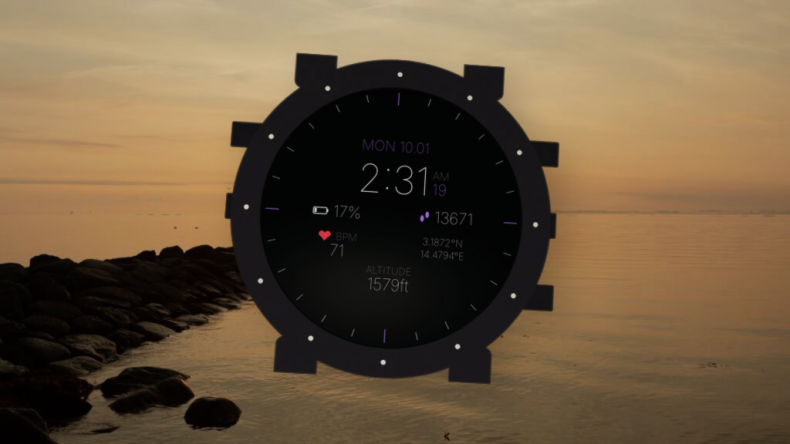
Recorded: **2:31:19**
